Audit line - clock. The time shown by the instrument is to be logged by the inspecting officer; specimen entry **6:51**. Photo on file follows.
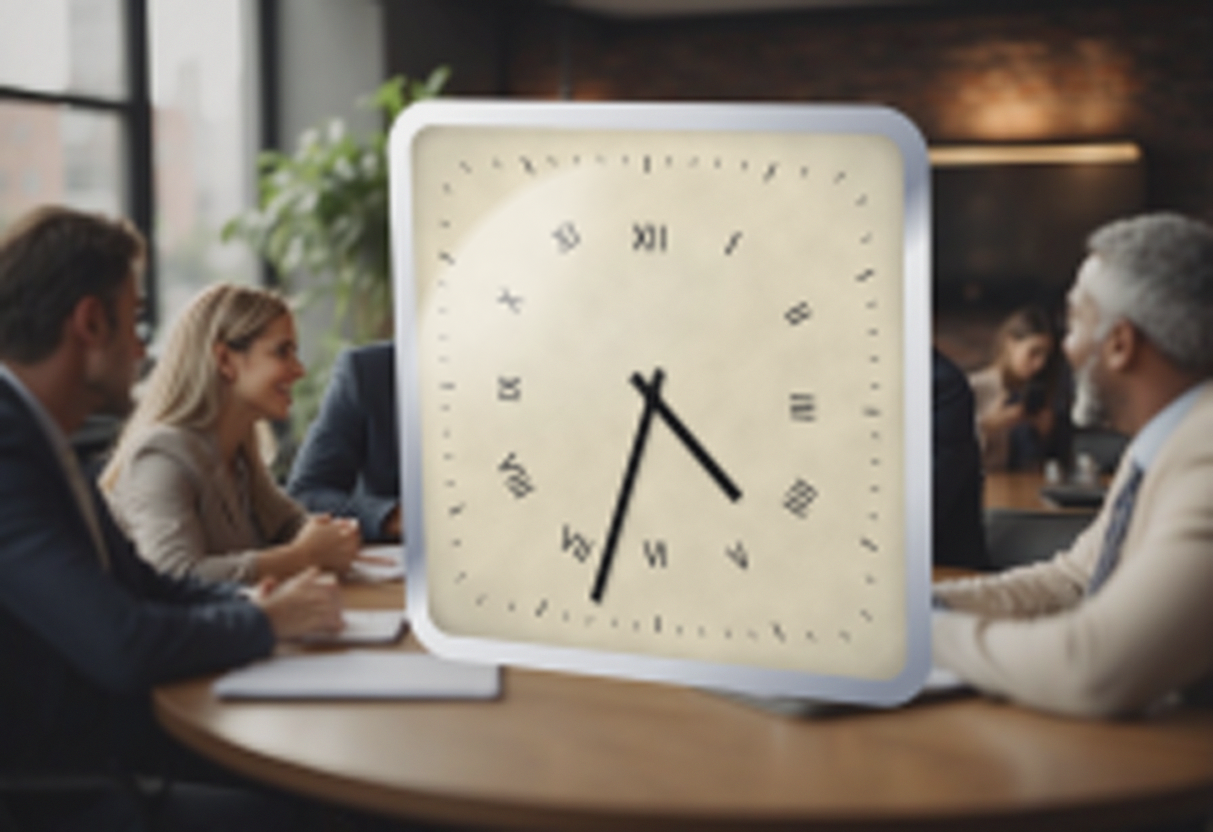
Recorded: **4:33**
